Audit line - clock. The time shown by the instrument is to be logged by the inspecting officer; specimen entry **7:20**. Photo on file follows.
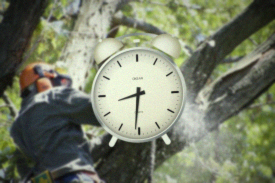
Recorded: **8:31**
